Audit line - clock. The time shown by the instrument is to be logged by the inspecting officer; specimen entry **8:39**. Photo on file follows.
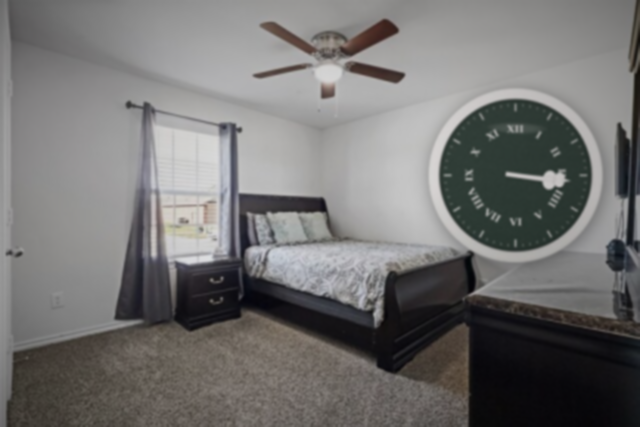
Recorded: **3:16**
